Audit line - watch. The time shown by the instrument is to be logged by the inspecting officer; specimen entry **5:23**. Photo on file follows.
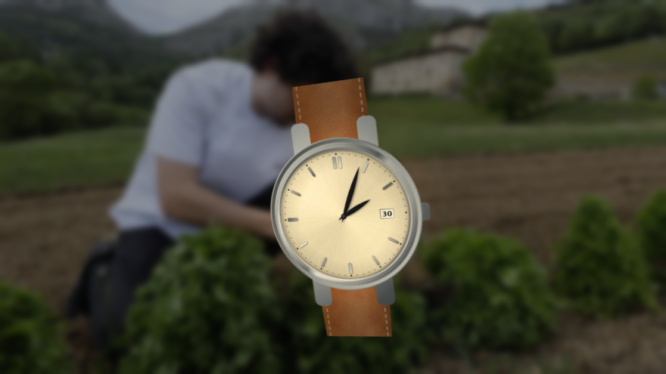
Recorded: **2:04**
